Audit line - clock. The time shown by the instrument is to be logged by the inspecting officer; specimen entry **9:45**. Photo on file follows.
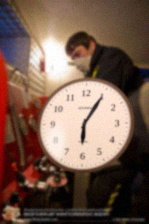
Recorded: **6:05**
